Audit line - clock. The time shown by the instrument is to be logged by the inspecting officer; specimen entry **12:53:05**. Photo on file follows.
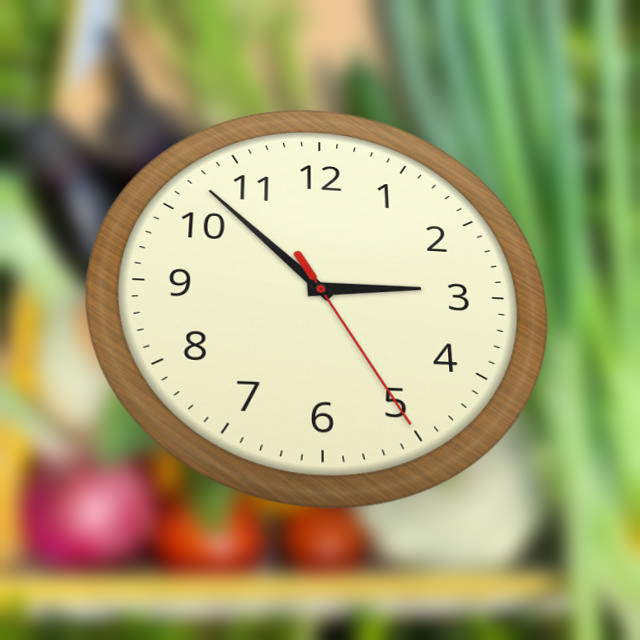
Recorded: **2:52:25**
